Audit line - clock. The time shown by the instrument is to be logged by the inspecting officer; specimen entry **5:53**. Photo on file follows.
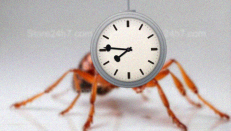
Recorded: **7:46**
